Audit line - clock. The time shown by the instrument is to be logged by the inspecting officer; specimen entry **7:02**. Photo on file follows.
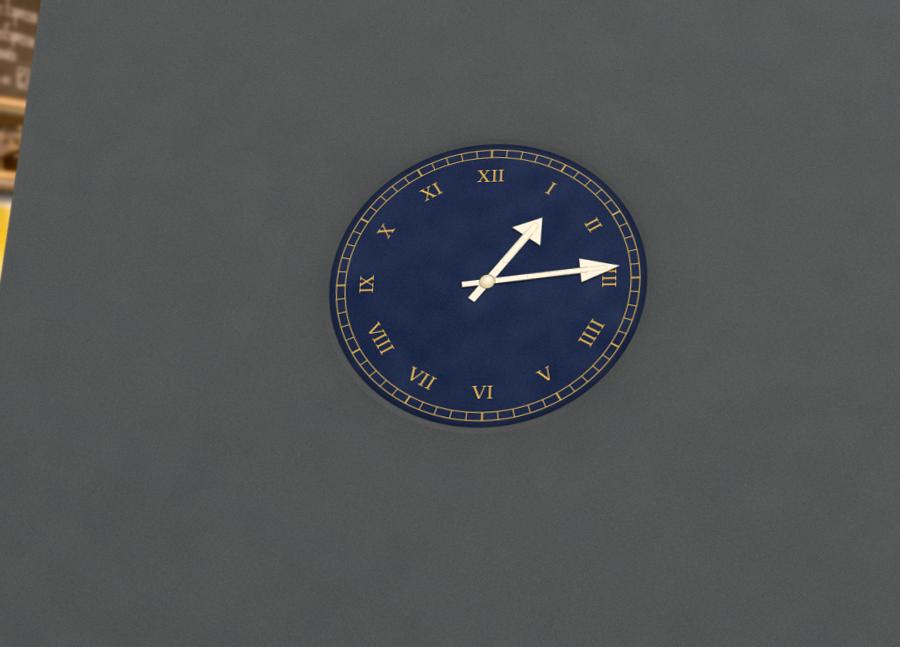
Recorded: **1:14**
